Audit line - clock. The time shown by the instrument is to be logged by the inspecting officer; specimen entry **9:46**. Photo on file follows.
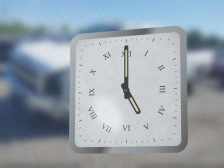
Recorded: **5:00**
